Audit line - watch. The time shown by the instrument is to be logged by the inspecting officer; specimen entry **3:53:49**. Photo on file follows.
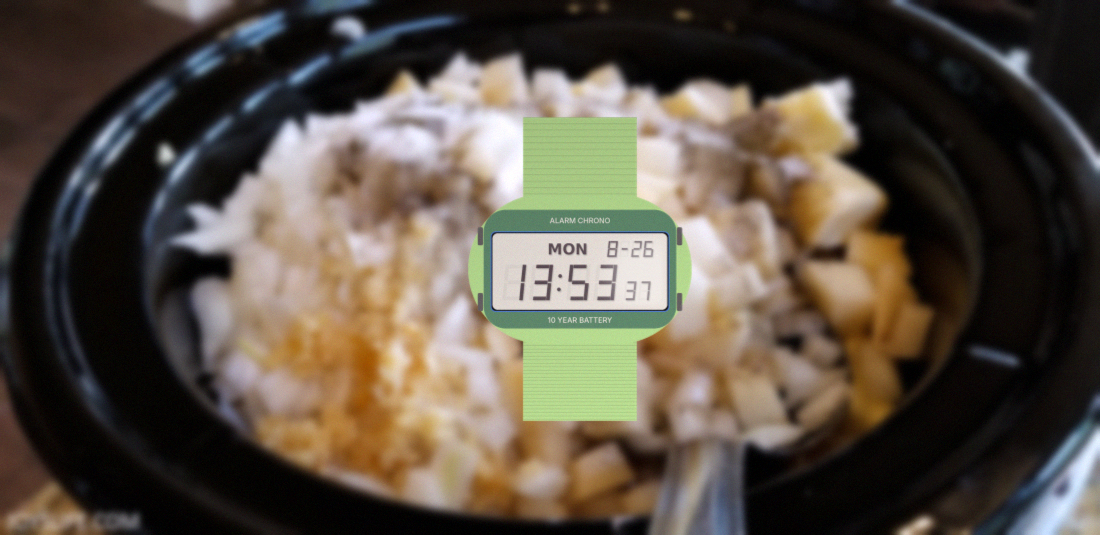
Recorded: **13:53:37**
